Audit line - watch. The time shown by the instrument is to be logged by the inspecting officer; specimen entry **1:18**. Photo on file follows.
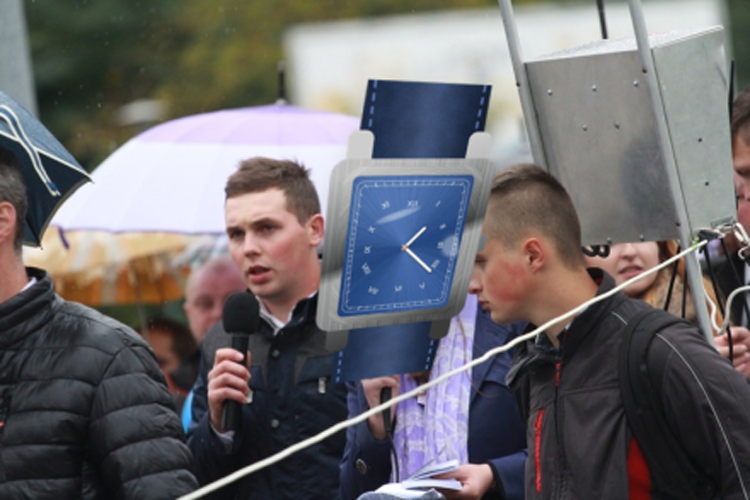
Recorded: **1:22**
